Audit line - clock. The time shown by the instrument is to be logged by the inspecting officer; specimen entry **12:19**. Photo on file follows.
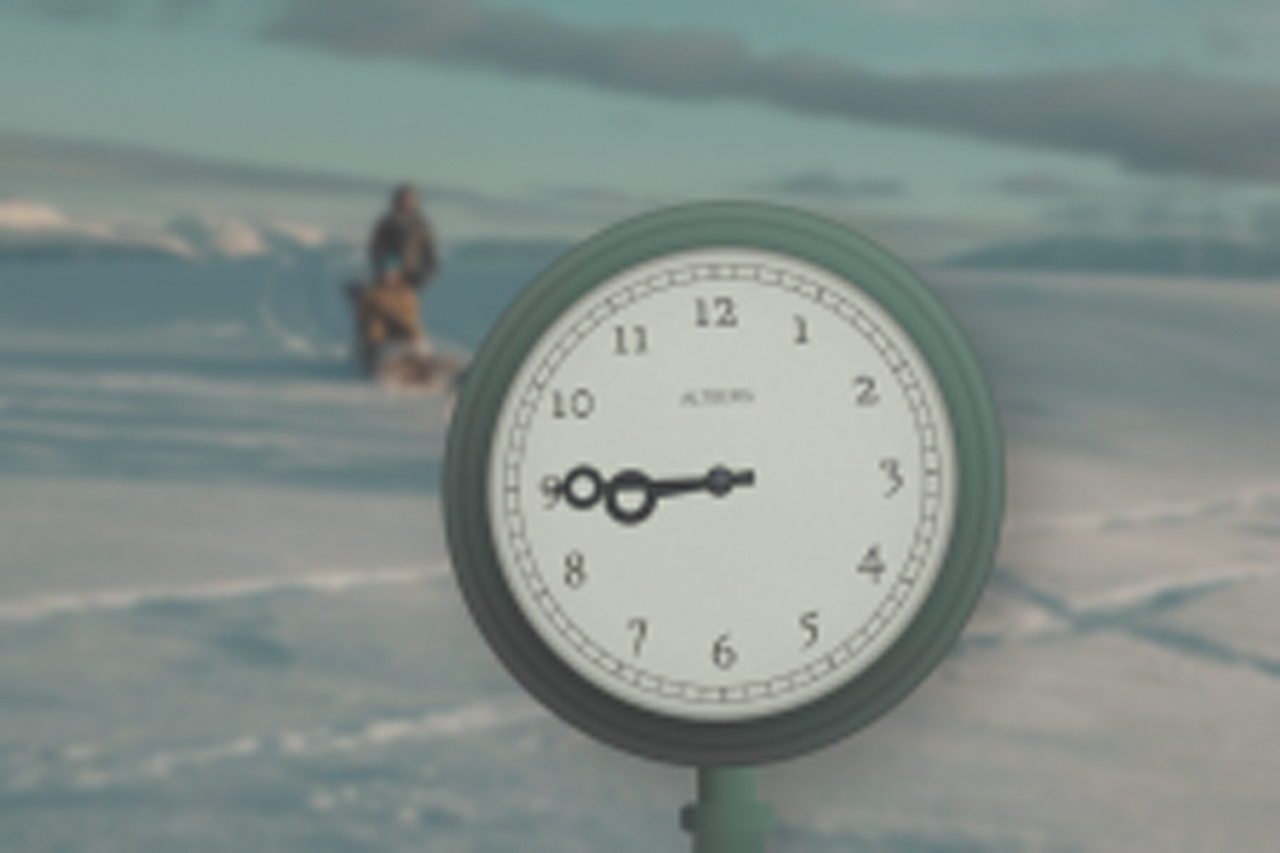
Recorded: **8:45**
